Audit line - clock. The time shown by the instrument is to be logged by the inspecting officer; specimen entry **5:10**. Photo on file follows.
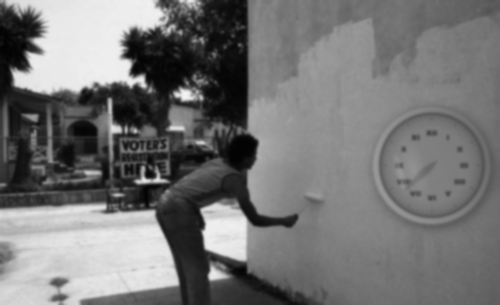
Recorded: **7:38**
